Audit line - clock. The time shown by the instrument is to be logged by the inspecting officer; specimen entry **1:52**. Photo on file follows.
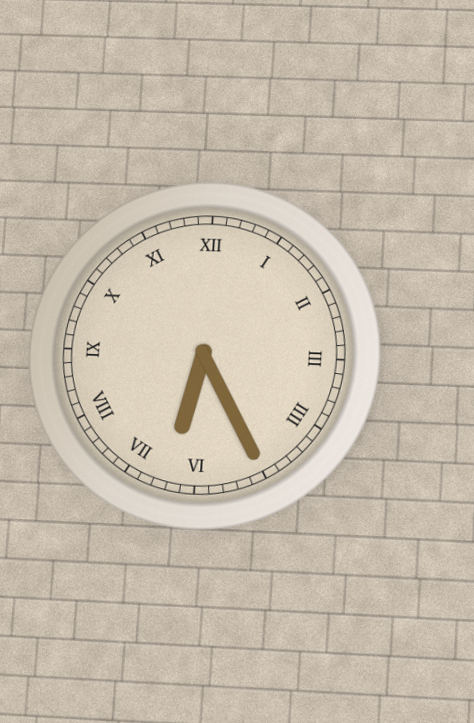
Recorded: **6:25**
